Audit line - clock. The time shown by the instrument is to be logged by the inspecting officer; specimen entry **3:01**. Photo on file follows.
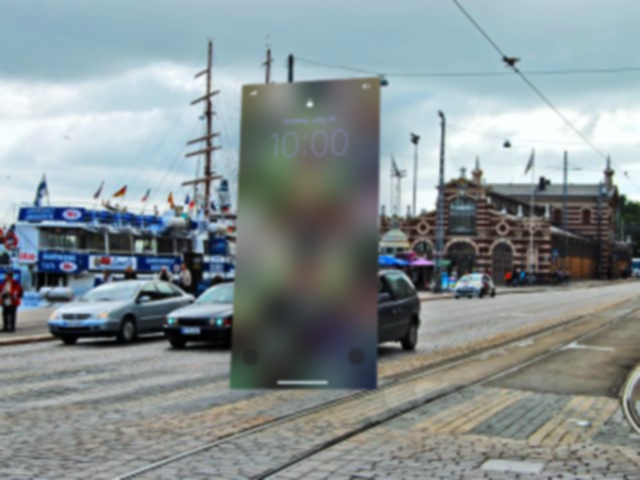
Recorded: **10:00**
